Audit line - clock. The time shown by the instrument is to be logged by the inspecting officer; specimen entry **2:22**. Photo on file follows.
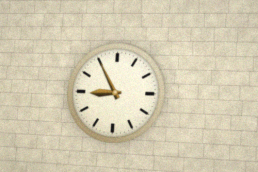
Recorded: **8:55**
